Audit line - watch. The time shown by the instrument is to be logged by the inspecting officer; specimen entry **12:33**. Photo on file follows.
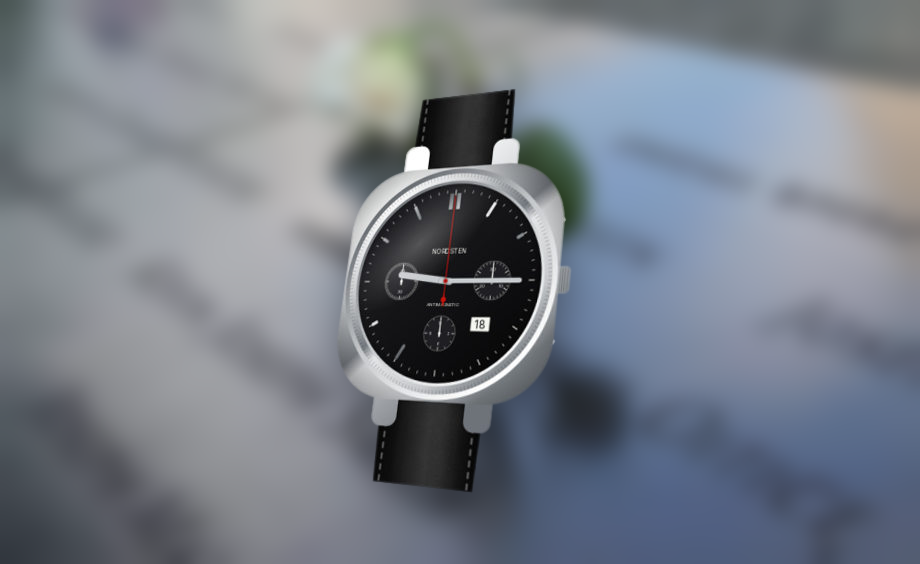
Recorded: **9:15**
